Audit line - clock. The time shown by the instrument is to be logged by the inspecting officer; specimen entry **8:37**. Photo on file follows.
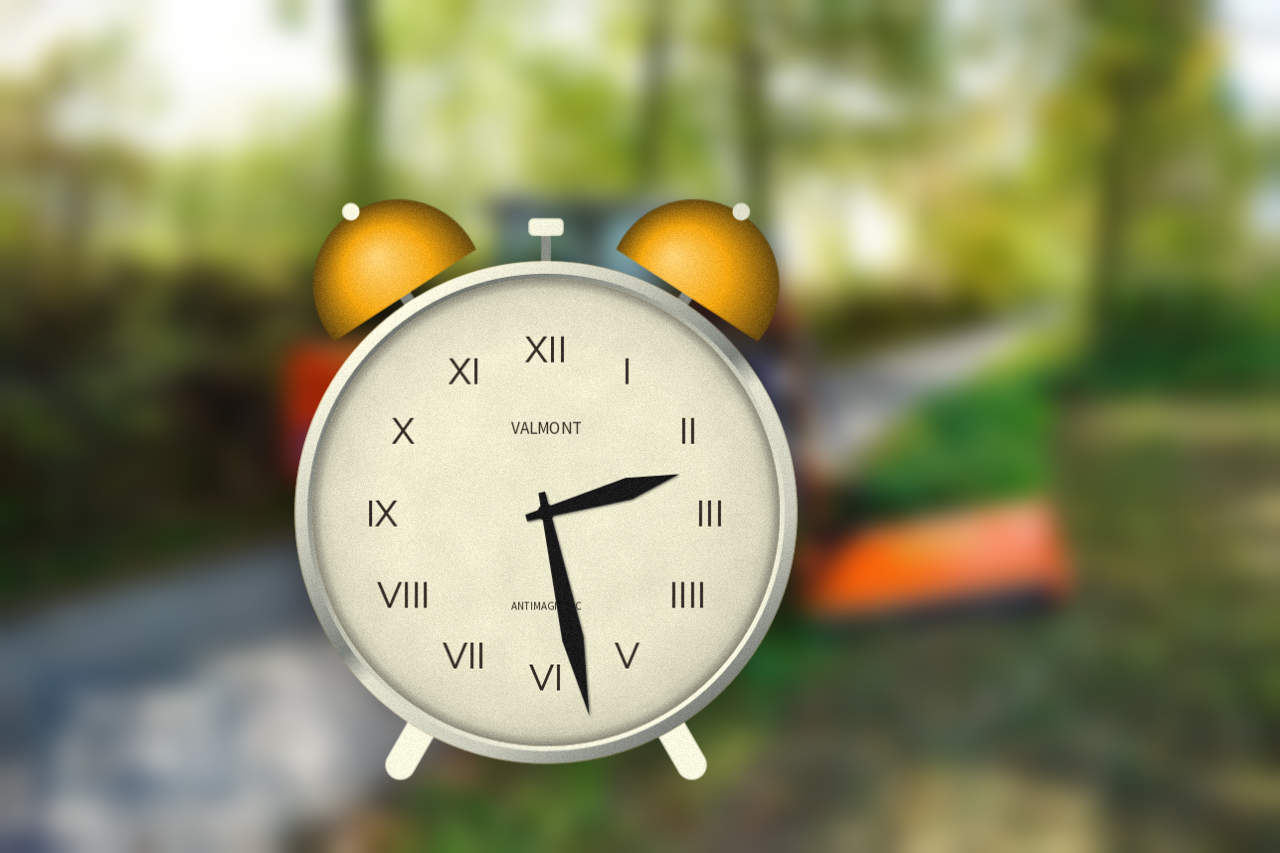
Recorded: **2:28**
